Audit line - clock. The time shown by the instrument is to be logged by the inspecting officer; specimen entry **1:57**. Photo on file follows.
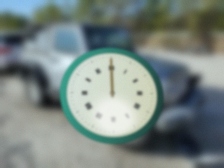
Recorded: **12:00**
